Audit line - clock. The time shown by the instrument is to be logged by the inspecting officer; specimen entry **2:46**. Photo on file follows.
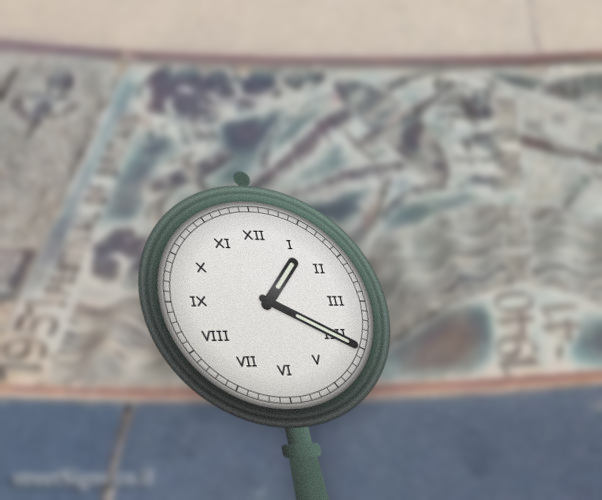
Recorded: **1:20**
